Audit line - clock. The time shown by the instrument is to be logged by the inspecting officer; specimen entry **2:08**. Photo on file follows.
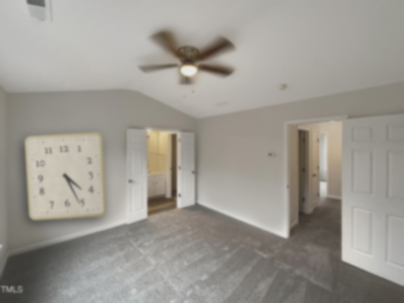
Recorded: **4:26**
